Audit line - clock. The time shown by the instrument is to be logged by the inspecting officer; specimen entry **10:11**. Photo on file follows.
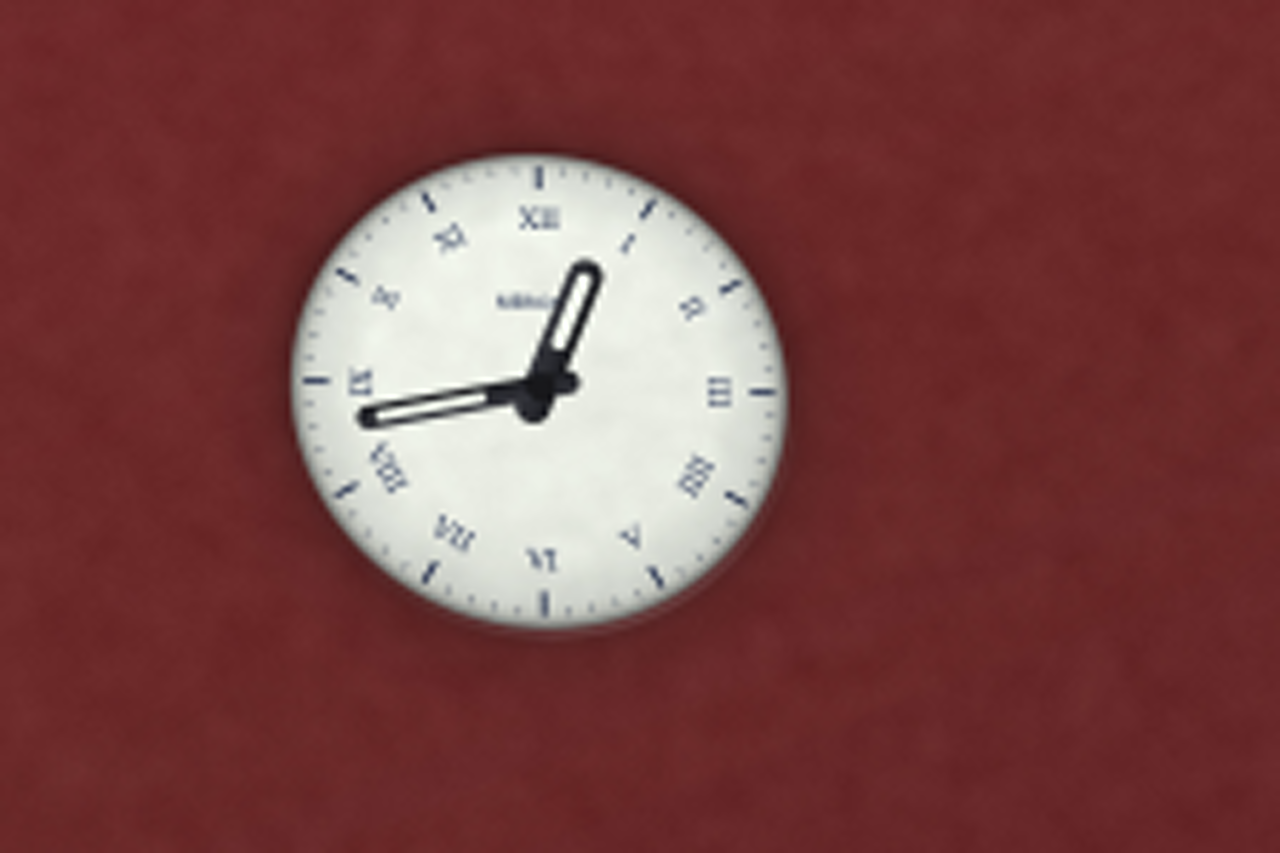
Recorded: **12:43**
